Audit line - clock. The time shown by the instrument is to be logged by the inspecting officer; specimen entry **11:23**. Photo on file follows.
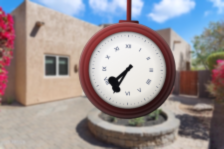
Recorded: **7:35**
